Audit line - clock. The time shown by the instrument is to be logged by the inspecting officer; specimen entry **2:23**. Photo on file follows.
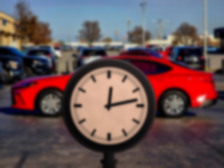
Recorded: **12:13**
